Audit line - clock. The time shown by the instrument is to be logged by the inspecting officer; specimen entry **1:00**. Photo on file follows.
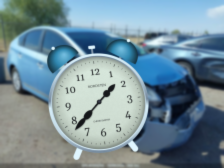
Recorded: **1:38**
